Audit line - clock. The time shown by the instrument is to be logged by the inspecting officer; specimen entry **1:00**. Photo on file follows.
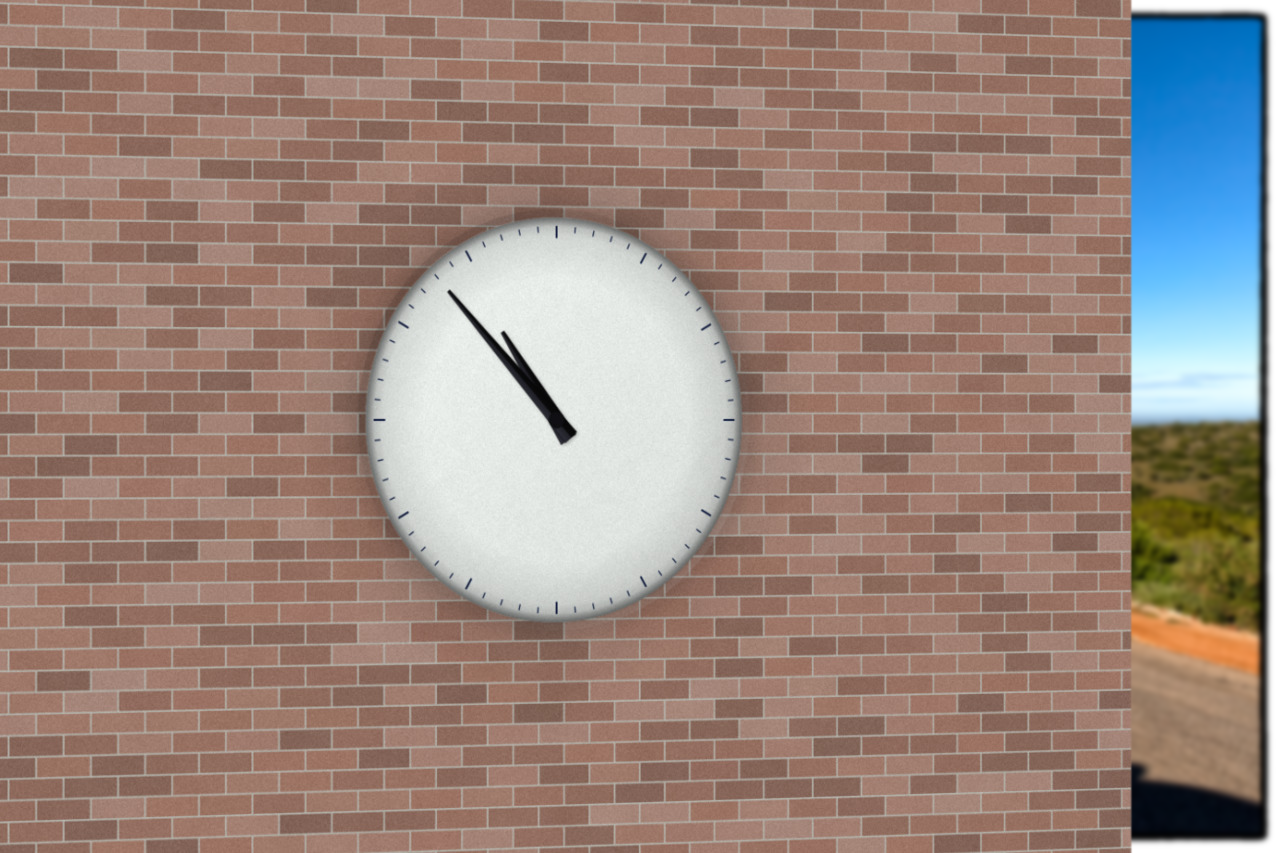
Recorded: **10:53**
